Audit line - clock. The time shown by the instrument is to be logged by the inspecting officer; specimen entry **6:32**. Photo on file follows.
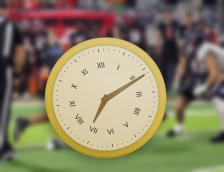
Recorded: **7:11**
